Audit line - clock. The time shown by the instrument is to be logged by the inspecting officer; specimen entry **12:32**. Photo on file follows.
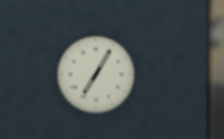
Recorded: **7:05**
